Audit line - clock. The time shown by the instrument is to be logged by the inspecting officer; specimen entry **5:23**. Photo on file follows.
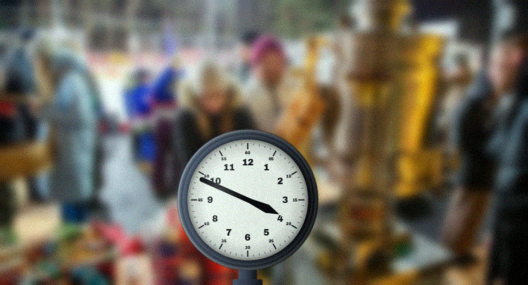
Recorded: **3:49**
